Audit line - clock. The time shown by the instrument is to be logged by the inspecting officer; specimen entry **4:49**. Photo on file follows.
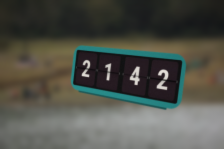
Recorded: **21:42**
